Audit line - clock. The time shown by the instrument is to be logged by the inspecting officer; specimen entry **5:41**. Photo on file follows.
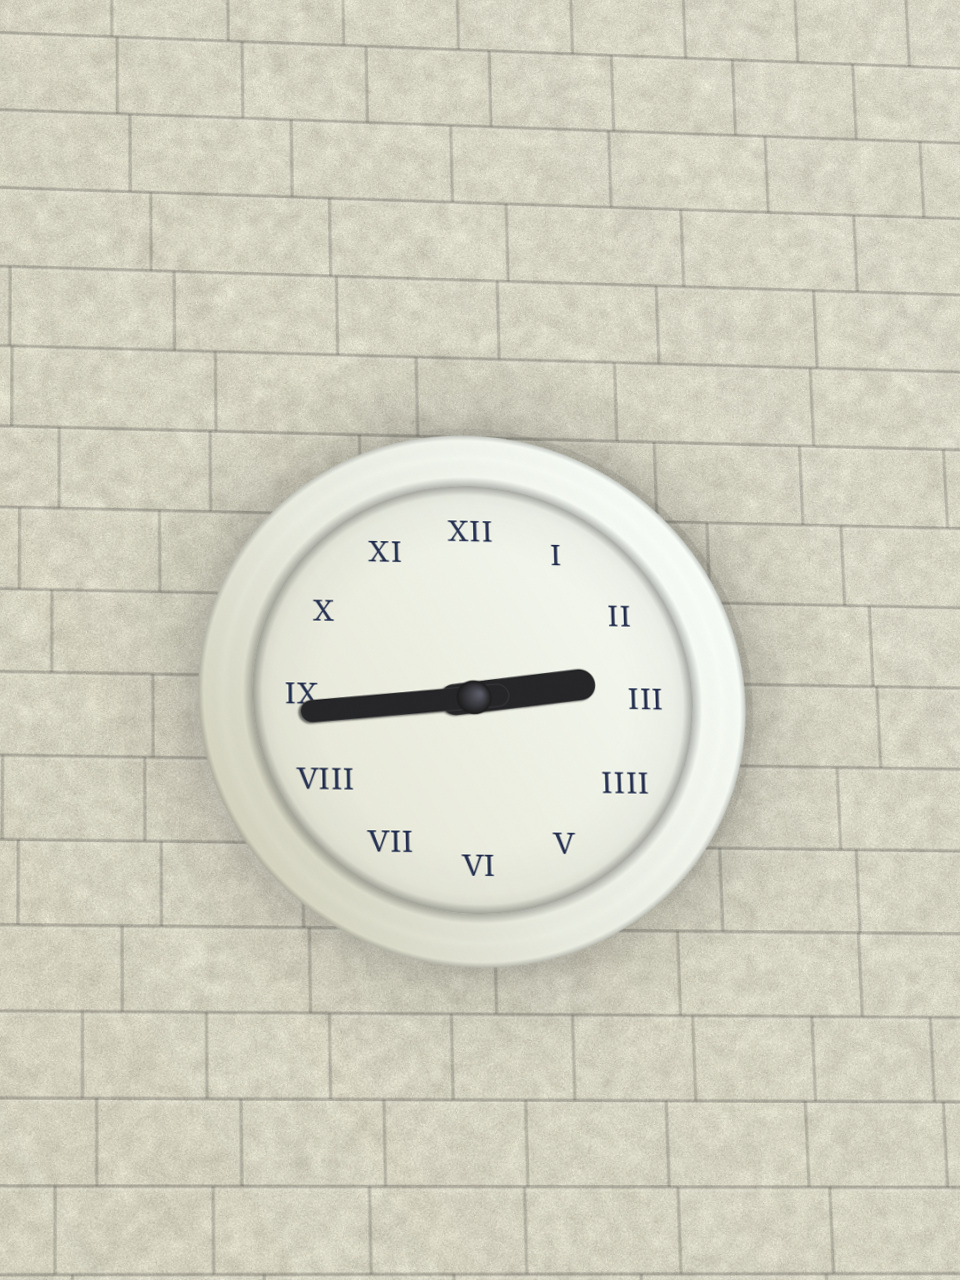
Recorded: **2:44**
